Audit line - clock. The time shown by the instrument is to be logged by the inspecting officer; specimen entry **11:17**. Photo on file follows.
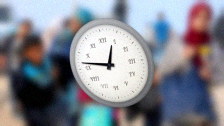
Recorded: **12:47**
